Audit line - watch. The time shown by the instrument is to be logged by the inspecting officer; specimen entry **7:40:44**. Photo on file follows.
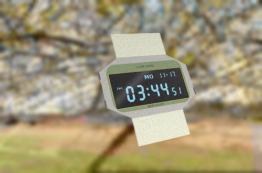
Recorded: **3:44:51**
